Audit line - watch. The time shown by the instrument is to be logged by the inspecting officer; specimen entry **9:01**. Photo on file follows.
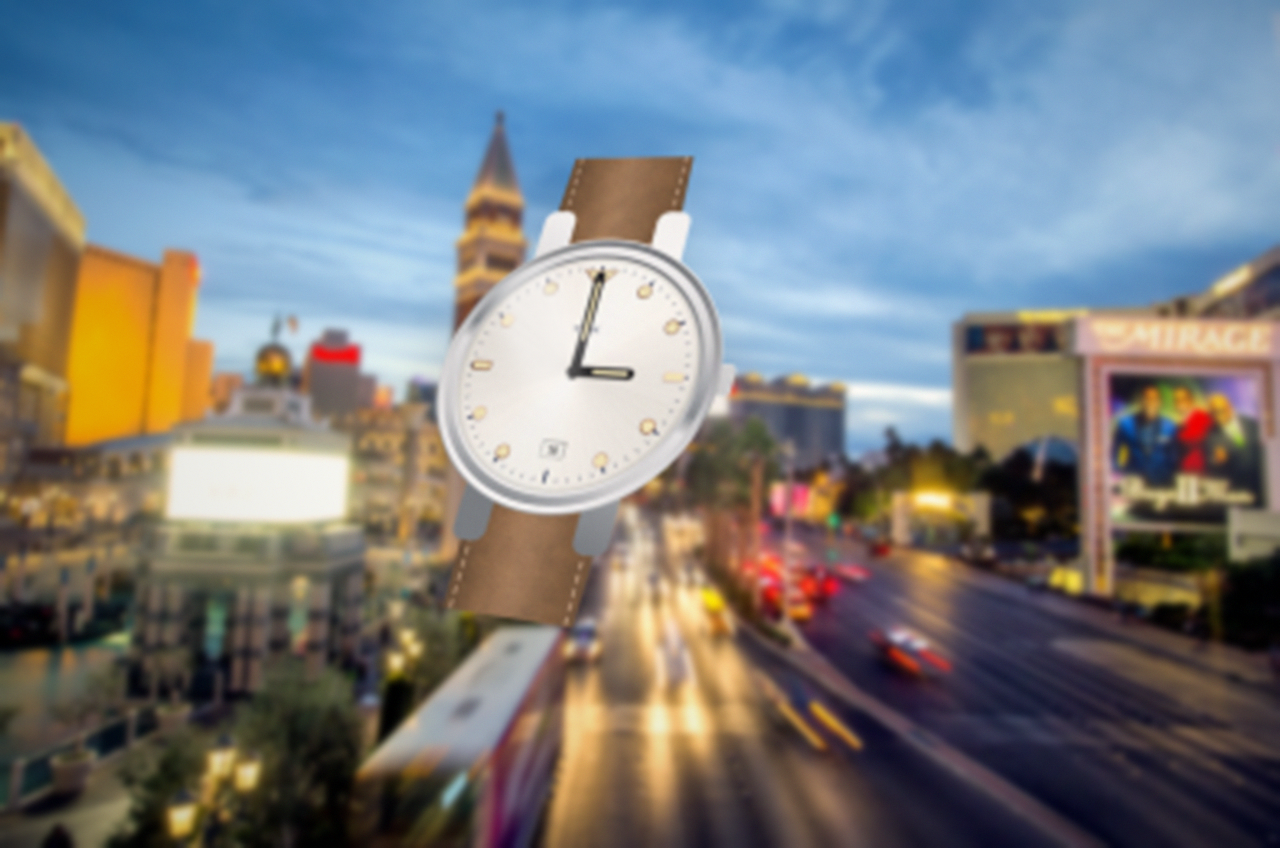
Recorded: **3:00**
